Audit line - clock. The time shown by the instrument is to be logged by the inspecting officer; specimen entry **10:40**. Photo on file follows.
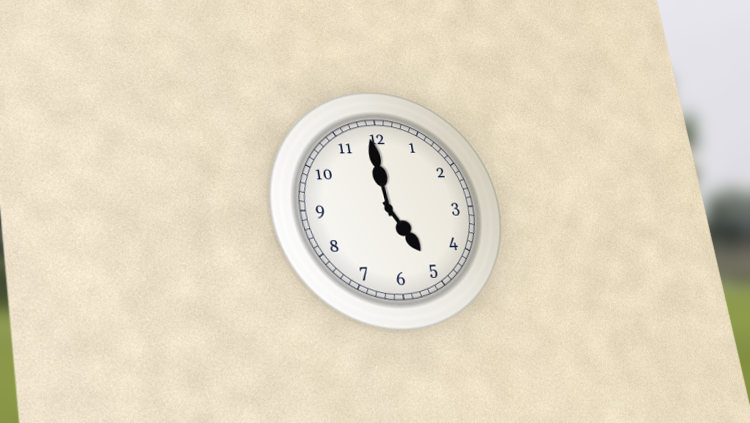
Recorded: **4:59**
